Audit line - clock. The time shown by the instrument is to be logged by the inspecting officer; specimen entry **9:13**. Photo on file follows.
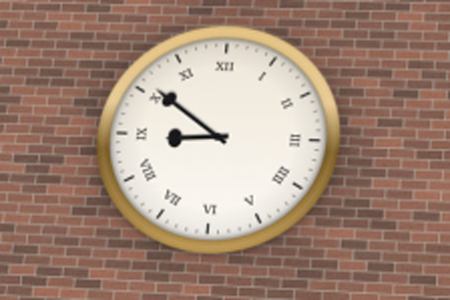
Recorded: **8:51**
